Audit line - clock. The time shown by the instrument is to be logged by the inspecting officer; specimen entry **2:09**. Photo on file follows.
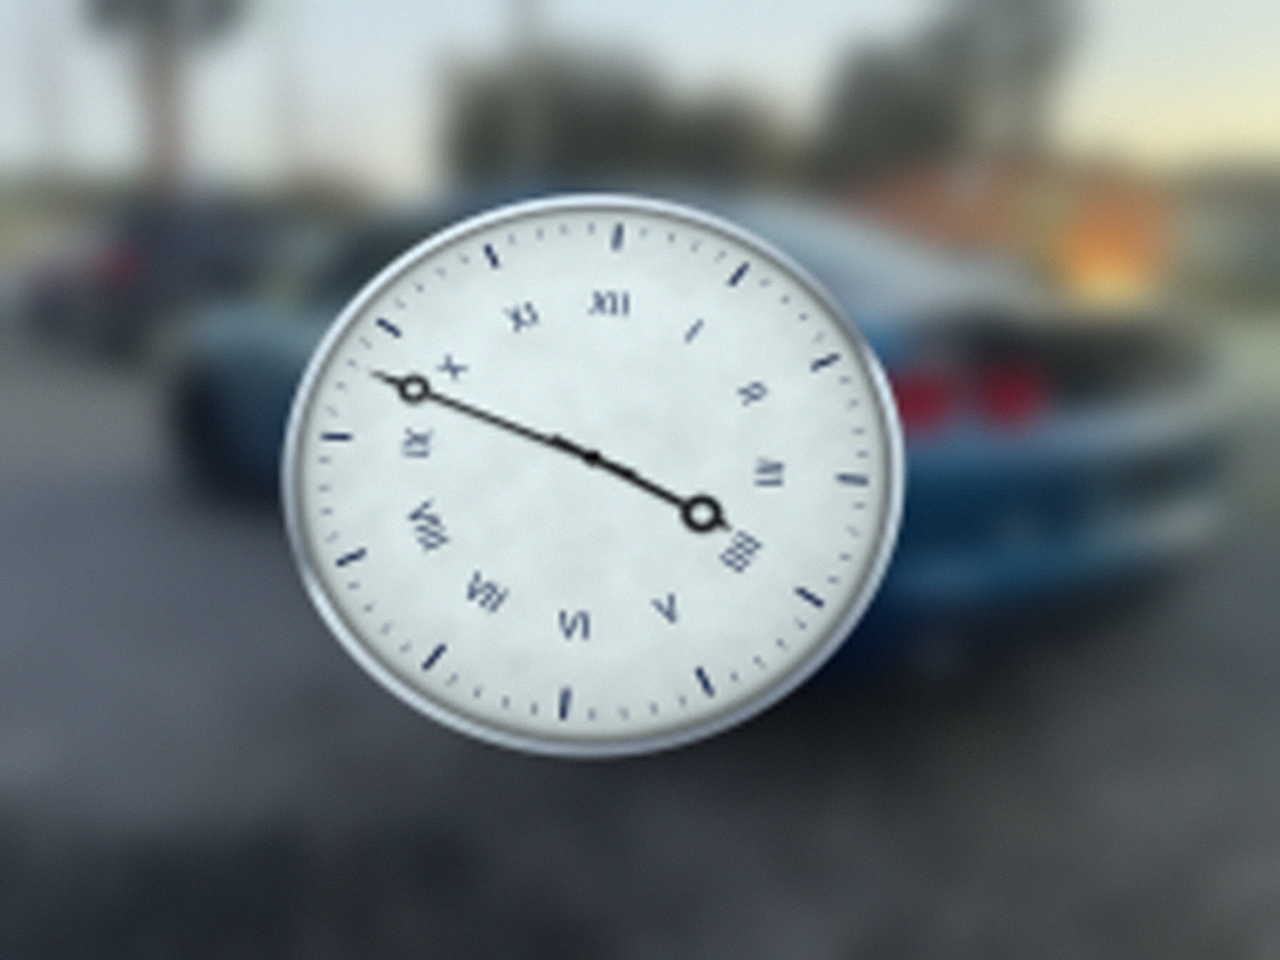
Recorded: **3:48**
